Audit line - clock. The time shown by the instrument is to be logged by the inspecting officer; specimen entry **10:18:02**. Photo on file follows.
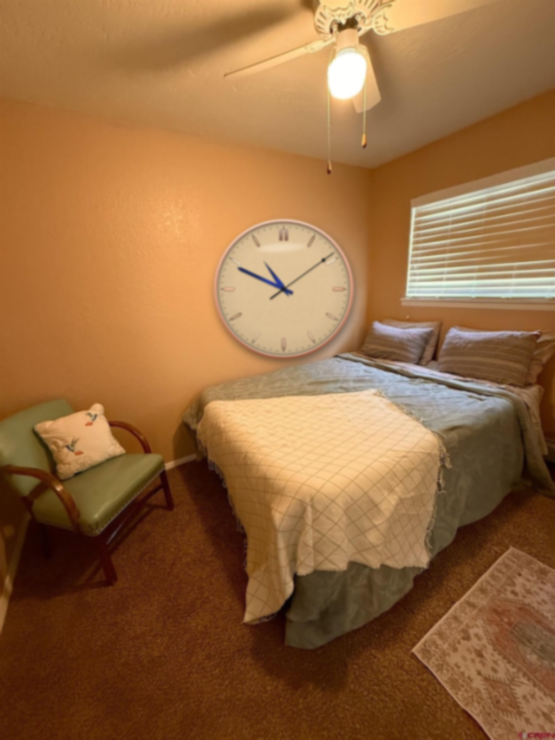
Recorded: **10:49:09**
